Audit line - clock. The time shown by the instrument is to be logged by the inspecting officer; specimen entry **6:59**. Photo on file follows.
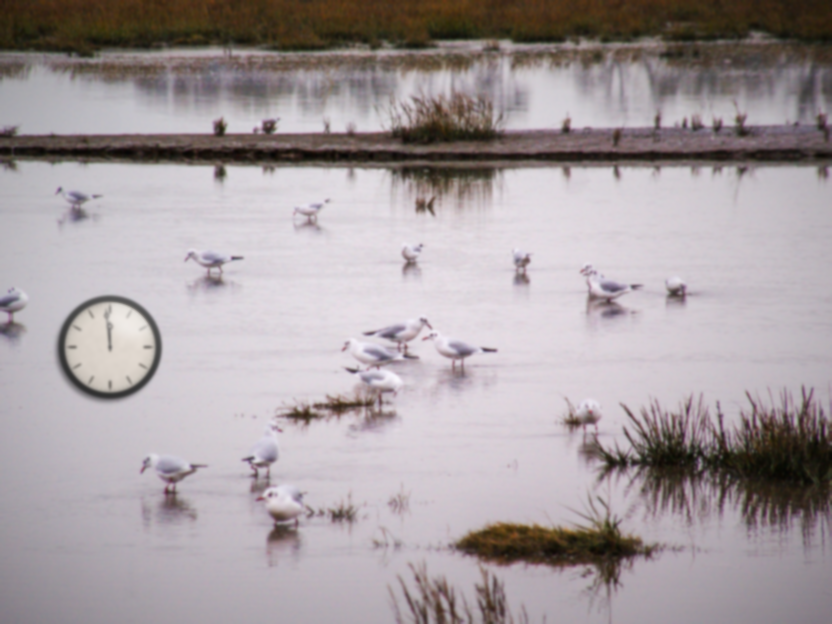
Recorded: **11:59**
